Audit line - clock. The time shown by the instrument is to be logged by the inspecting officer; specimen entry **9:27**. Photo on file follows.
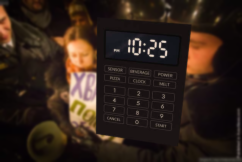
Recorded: **10:25**
